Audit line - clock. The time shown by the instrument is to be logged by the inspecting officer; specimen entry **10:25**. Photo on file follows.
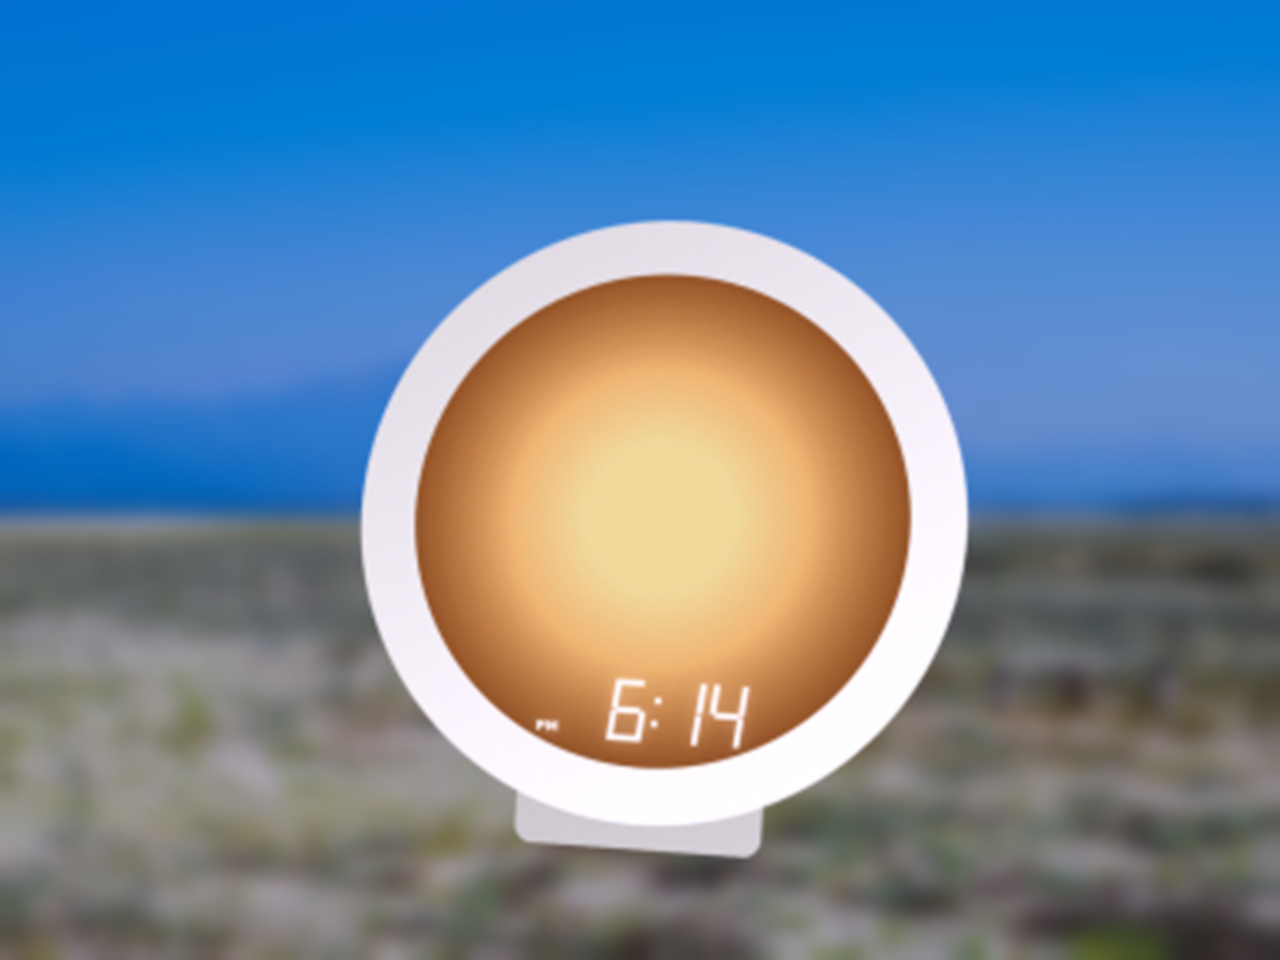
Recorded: **6:14**
